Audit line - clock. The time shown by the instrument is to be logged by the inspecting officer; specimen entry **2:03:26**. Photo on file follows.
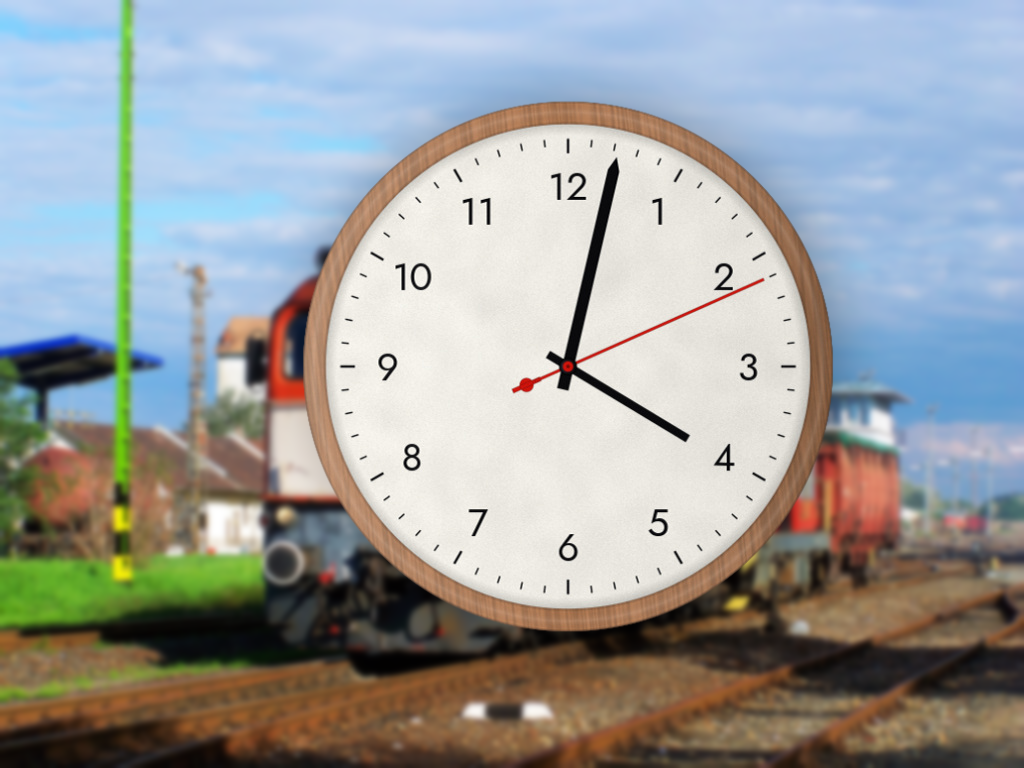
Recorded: **4:02:11**
